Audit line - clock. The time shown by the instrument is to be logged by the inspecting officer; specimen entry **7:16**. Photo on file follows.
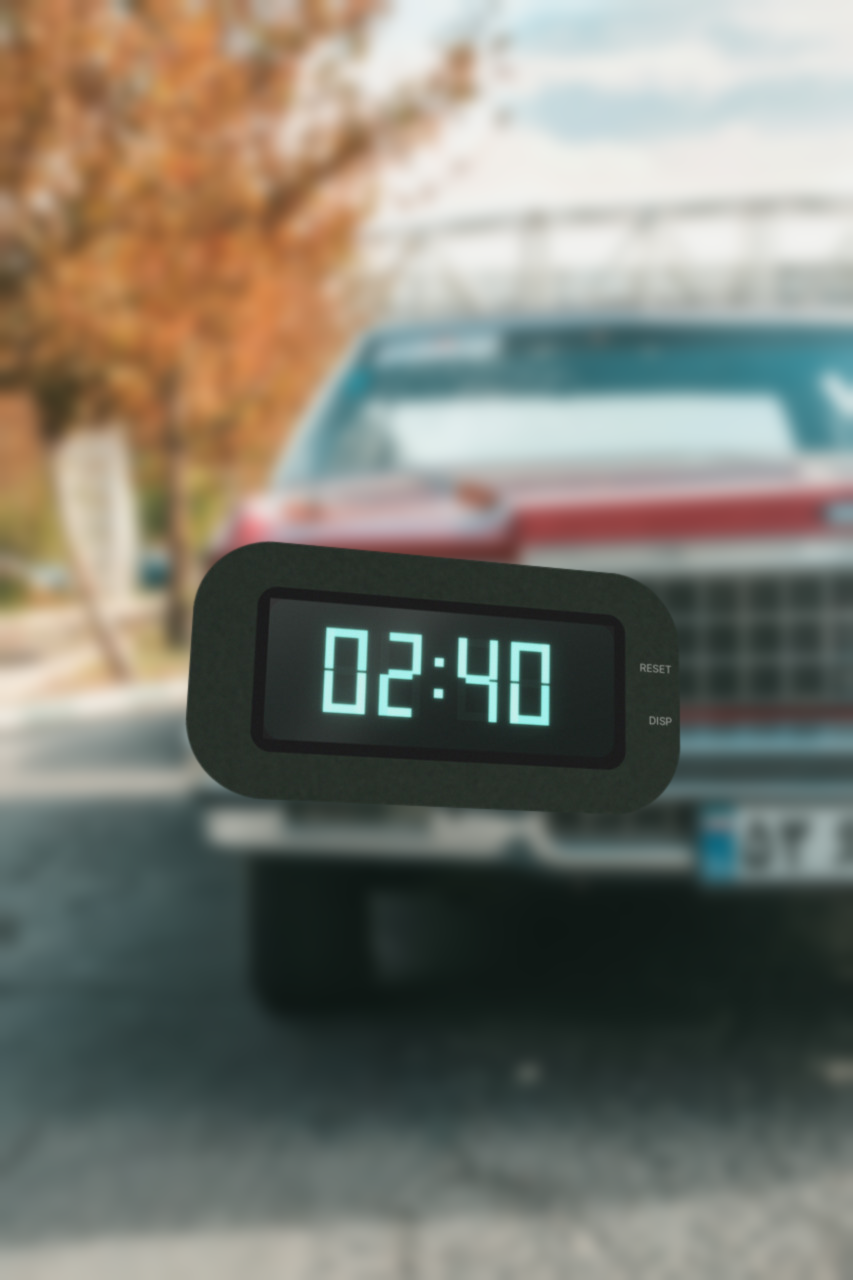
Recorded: **2:40**
